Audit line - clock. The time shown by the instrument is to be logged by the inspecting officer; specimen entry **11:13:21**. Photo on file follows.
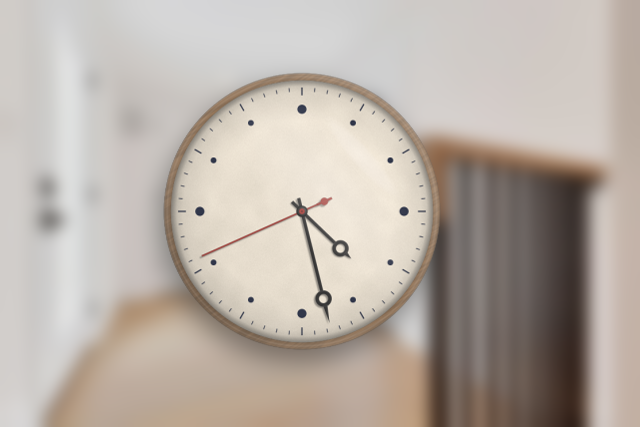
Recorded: **4:27:41**
